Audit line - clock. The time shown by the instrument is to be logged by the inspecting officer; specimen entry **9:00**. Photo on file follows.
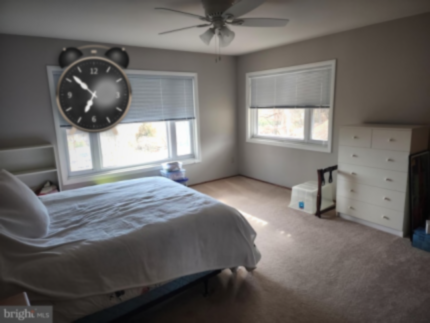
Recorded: **6:52**
